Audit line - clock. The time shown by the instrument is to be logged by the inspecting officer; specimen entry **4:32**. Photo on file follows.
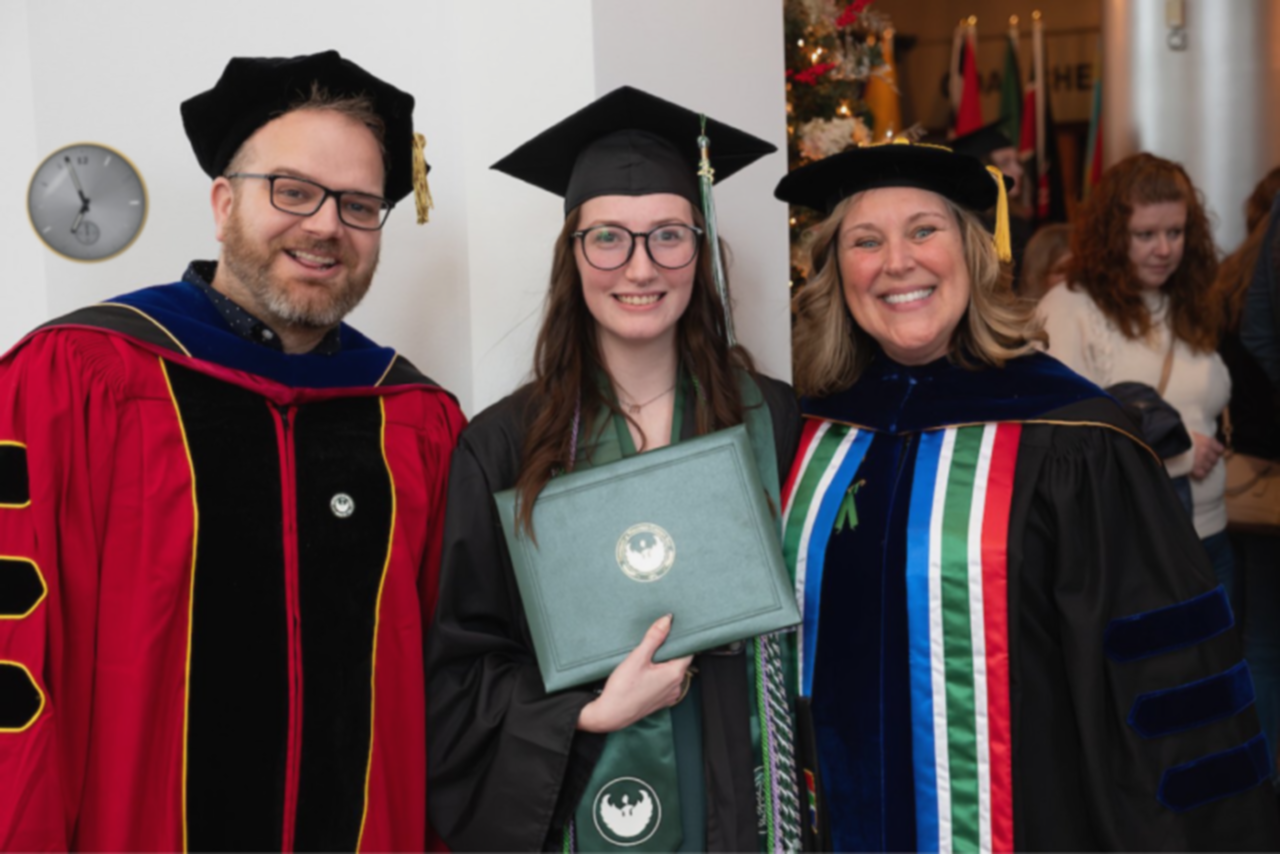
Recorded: **6:57**
